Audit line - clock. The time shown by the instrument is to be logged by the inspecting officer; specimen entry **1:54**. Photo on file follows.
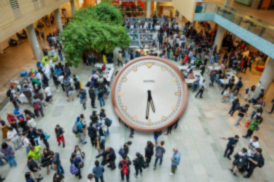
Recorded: **5:31**
